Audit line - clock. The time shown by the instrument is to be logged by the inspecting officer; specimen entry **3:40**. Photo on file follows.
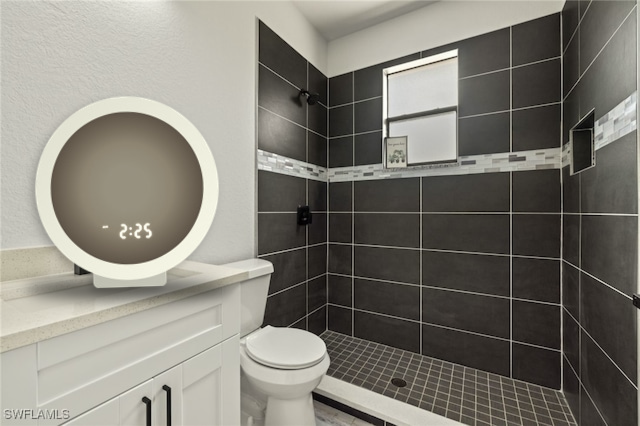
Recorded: **2:25**
